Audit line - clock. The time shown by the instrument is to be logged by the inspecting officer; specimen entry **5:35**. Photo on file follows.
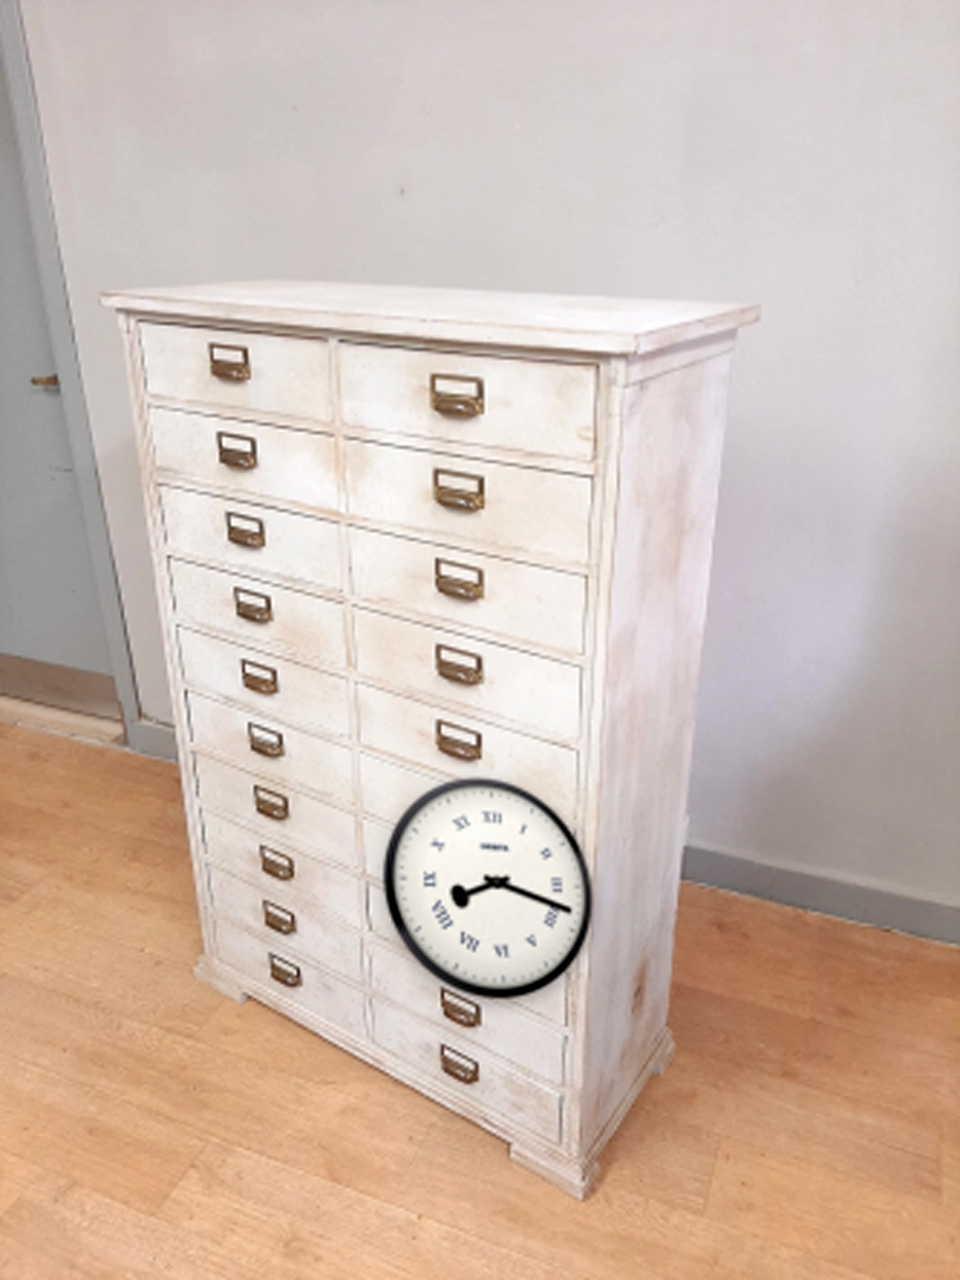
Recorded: **8:18**
